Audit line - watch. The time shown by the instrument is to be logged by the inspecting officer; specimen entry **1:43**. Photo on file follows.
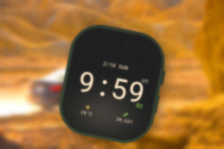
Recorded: **9:59**
